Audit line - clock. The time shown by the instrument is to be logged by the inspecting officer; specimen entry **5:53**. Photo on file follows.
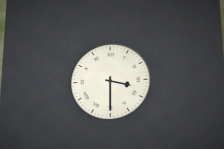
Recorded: **3:30**
